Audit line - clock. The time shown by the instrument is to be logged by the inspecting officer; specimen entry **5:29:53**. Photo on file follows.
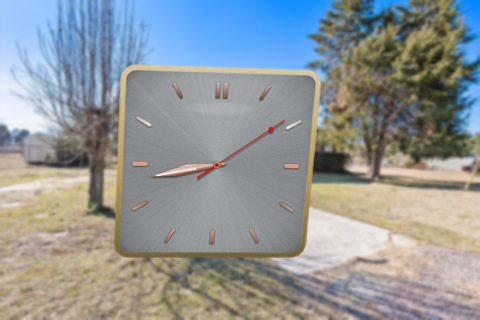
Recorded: **8:43:09**
